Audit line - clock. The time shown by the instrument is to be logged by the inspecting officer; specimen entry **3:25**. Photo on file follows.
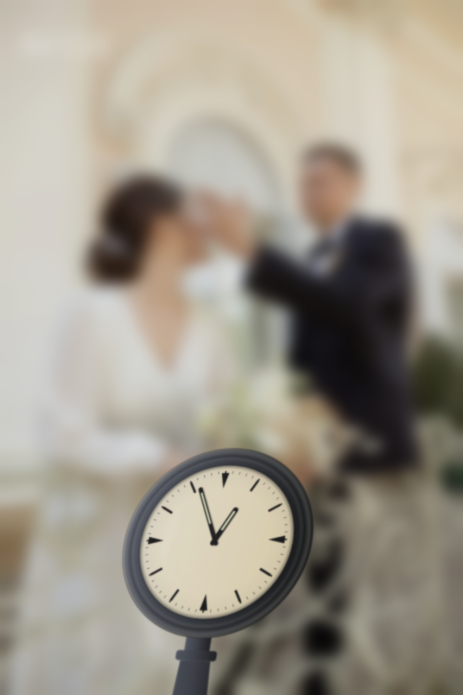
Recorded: **12:56**
